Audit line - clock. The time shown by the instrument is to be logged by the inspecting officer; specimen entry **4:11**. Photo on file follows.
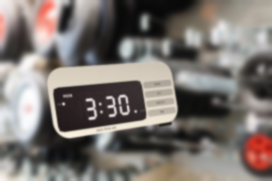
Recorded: **3:30**
